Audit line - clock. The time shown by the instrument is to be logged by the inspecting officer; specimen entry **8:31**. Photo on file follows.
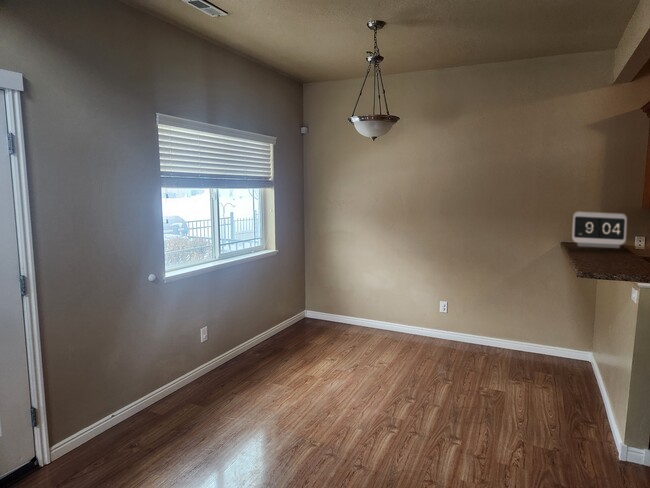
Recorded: **9:04**
